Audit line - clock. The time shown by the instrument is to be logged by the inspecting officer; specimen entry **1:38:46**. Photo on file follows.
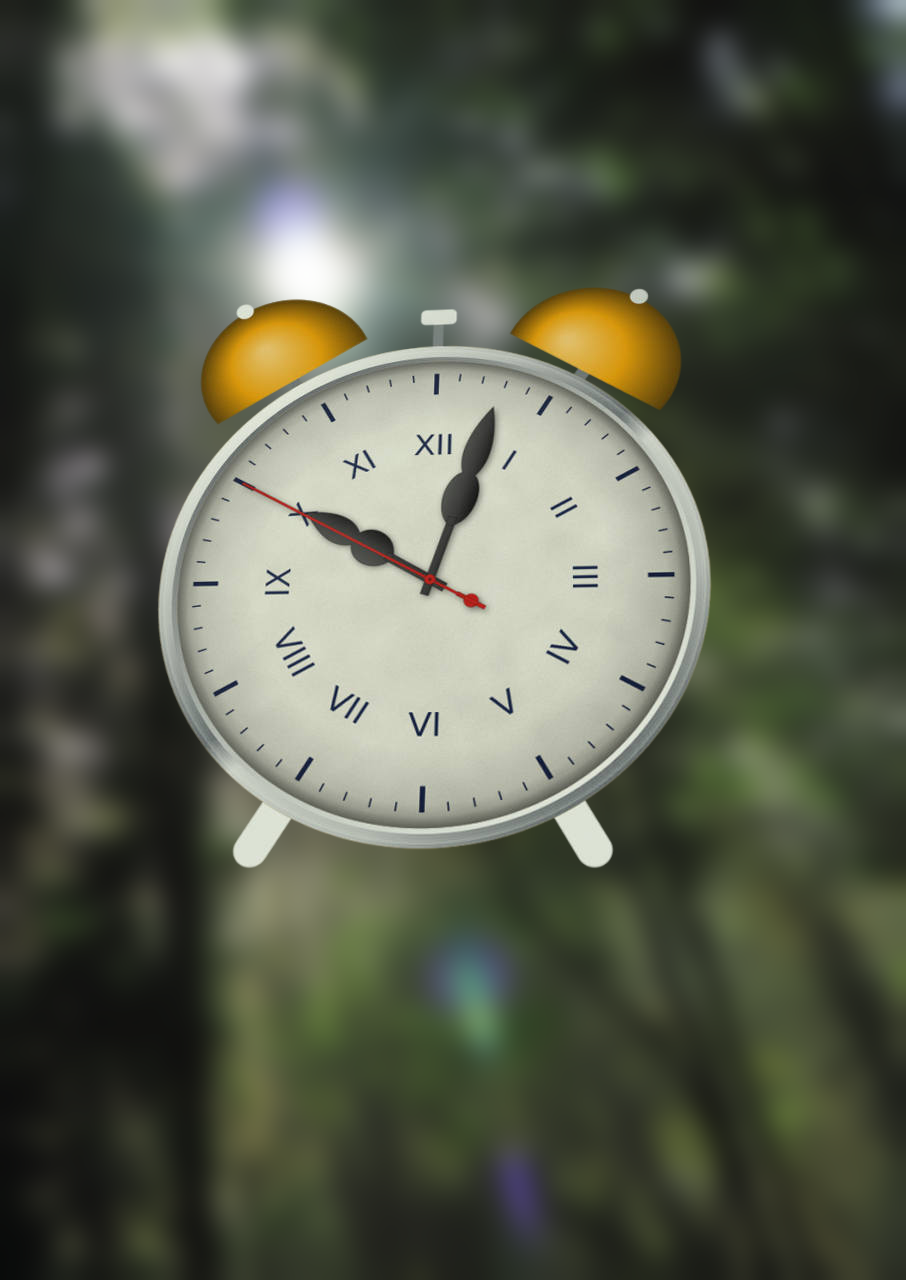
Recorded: **10:02:50**
